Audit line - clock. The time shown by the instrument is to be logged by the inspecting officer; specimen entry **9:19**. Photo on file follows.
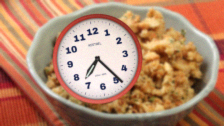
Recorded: **7:24**
